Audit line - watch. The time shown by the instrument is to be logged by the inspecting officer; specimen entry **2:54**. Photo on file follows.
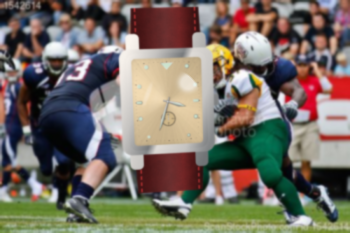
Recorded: **3:33**
